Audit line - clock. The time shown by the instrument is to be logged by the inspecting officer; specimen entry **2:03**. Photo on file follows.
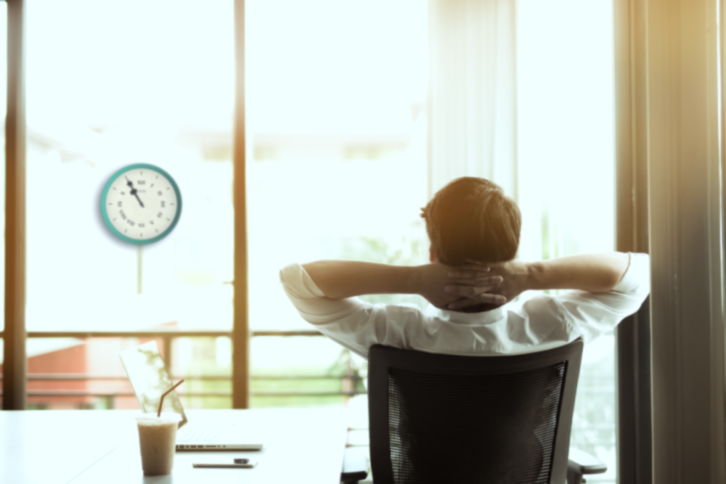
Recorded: **10:55**
